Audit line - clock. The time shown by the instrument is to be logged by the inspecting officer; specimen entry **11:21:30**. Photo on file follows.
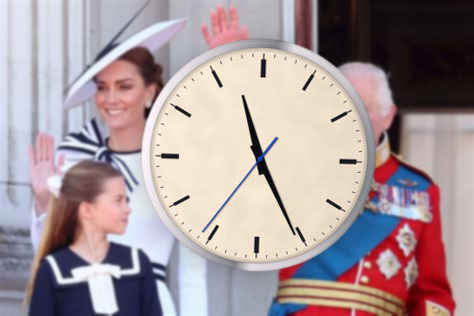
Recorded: **11:25:36**
